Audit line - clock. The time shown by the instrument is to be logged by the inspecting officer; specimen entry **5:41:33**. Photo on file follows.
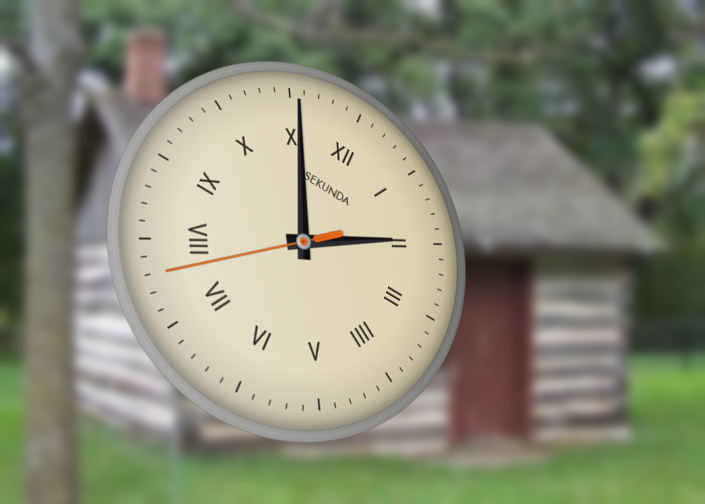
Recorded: **1:55:38**
